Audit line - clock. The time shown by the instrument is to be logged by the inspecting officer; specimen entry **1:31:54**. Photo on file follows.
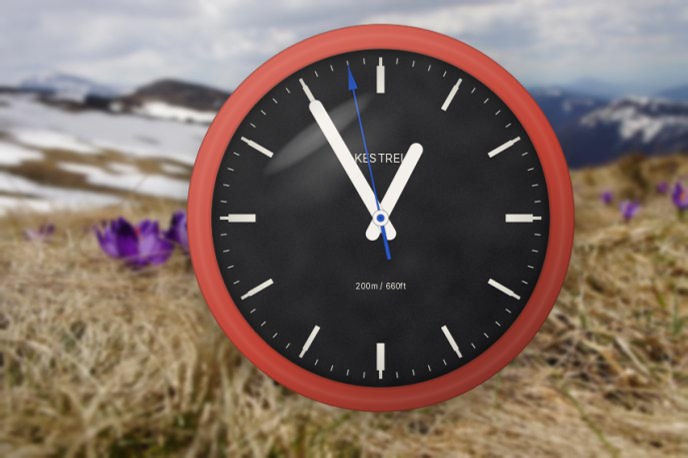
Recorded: **12:54:58**
